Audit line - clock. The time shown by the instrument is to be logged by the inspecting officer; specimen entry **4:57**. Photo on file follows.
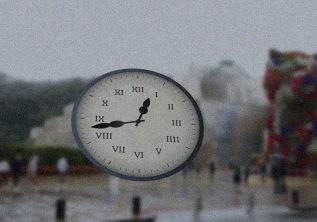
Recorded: **12:43**
